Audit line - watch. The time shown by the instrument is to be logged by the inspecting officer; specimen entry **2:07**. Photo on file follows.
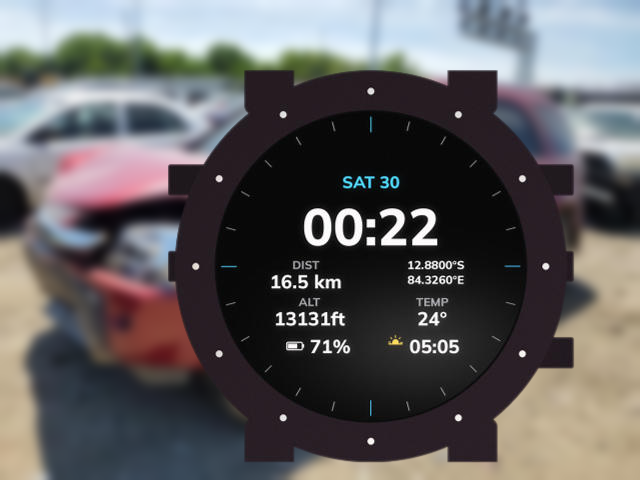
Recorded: **0:22**
